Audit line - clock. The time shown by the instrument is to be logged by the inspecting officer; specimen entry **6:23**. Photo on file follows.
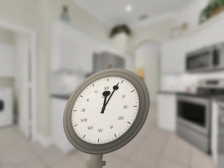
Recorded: **12:04**
